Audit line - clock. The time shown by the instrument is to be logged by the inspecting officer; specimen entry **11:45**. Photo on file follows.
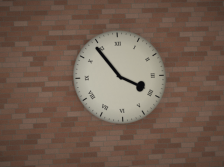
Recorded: **3:54**
